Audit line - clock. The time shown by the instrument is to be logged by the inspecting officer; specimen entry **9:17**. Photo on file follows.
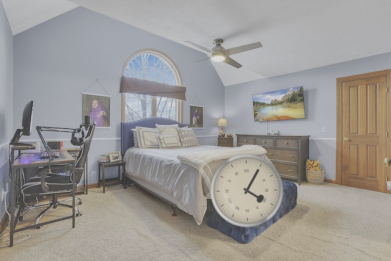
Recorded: **4:05**
